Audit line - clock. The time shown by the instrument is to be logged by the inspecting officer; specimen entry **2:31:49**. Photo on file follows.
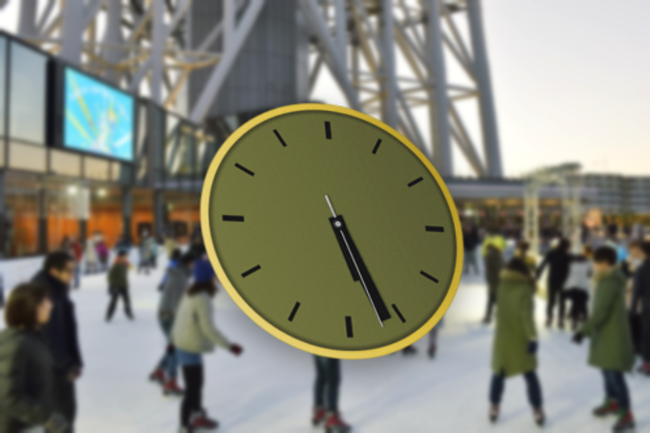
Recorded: **5:26:27**
